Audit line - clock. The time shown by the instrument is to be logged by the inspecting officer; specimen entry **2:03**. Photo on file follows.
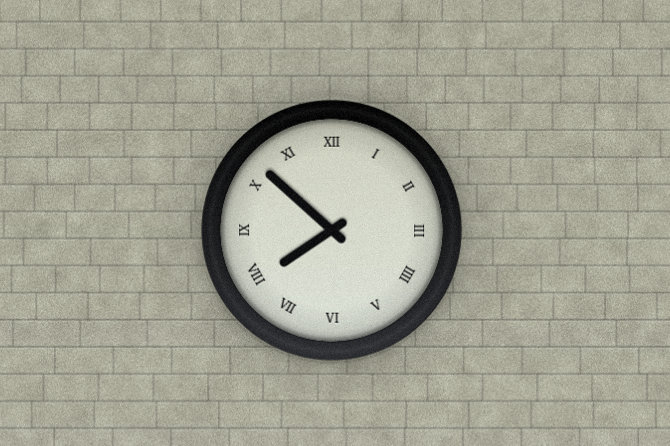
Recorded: **7:52**
